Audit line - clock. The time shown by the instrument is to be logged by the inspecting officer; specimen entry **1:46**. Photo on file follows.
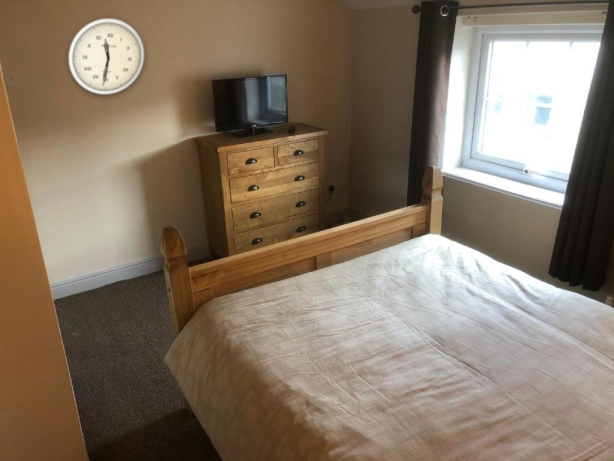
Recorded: **11:31**
